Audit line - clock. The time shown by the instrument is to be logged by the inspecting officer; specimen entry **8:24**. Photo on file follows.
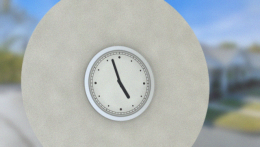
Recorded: **4:57**
